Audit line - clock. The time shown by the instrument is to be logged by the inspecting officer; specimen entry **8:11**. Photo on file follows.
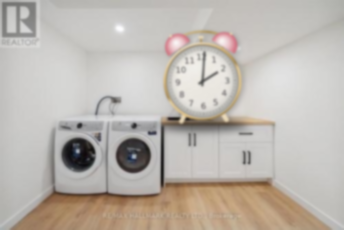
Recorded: **2:01**
